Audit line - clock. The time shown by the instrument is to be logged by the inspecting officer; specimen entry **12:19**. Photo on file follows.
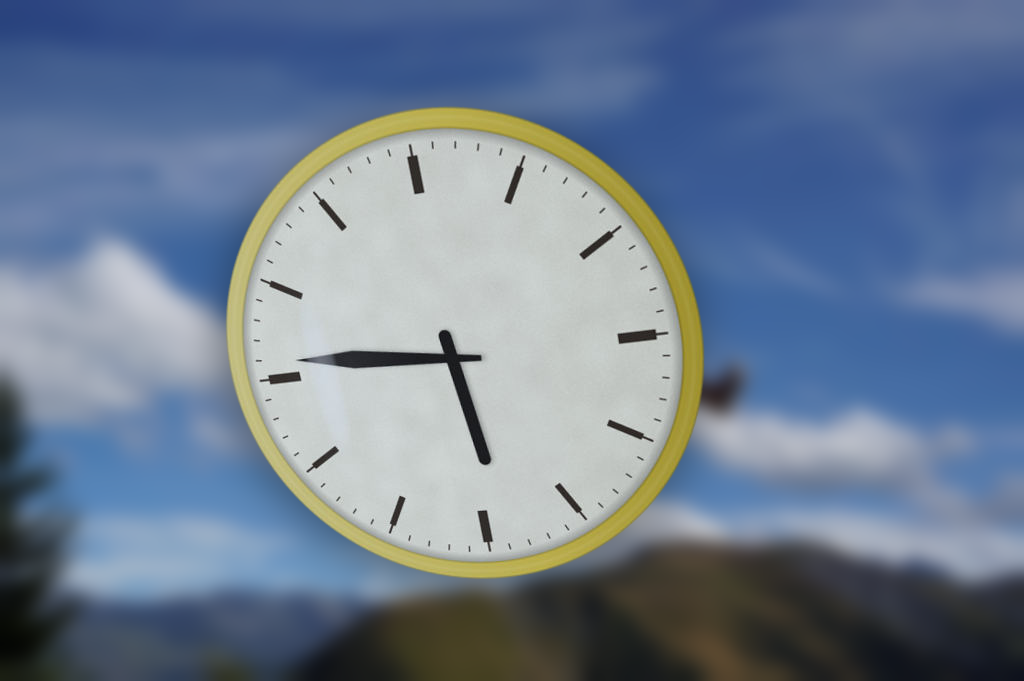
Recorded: **5:46**
